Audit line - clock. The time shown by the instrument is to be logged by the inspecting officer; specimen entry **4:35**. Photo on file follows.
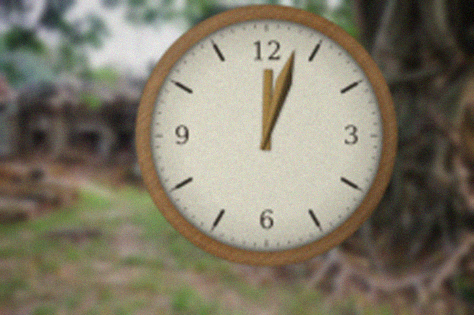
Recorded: **12:03**
